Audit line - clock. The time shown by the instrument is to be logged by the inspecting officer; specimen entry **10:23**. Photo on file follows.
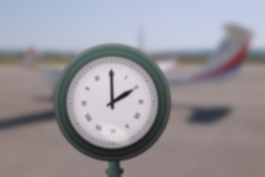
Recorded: **2:00**
